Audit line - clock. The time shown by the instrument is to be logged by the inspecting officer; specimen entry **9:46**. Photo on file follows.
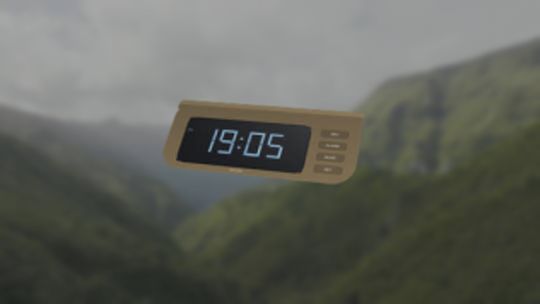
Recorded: **19:05**
